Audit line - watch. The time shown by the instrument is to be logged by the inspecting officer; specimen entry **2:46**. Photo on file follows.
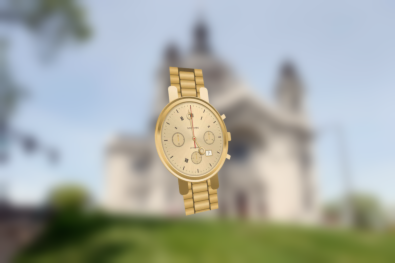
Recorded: **4:59**
